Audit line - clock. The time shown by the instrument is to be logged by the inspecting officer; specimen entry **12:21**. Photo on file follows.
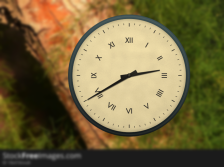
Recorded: **2:40**
